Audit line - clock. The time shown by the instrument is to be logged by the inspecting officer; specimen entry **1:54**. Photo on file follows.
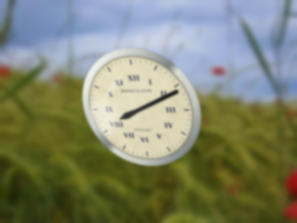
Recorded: **8:11**
